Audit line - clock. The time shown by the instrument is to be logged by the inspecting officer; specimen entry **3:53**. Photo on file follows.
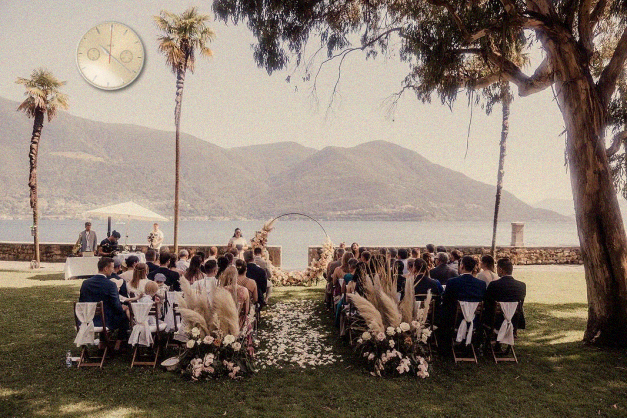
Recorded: **10:21**
